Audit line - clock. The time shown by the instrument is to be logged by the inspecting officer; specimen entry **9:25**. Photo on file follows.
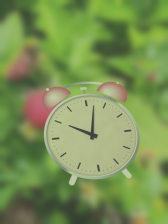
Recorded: **10:02**
